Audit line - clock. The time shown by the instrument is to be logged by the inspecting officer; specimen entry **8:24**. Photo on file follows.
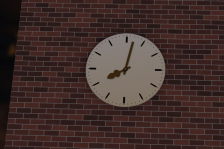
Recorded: **8:02**
